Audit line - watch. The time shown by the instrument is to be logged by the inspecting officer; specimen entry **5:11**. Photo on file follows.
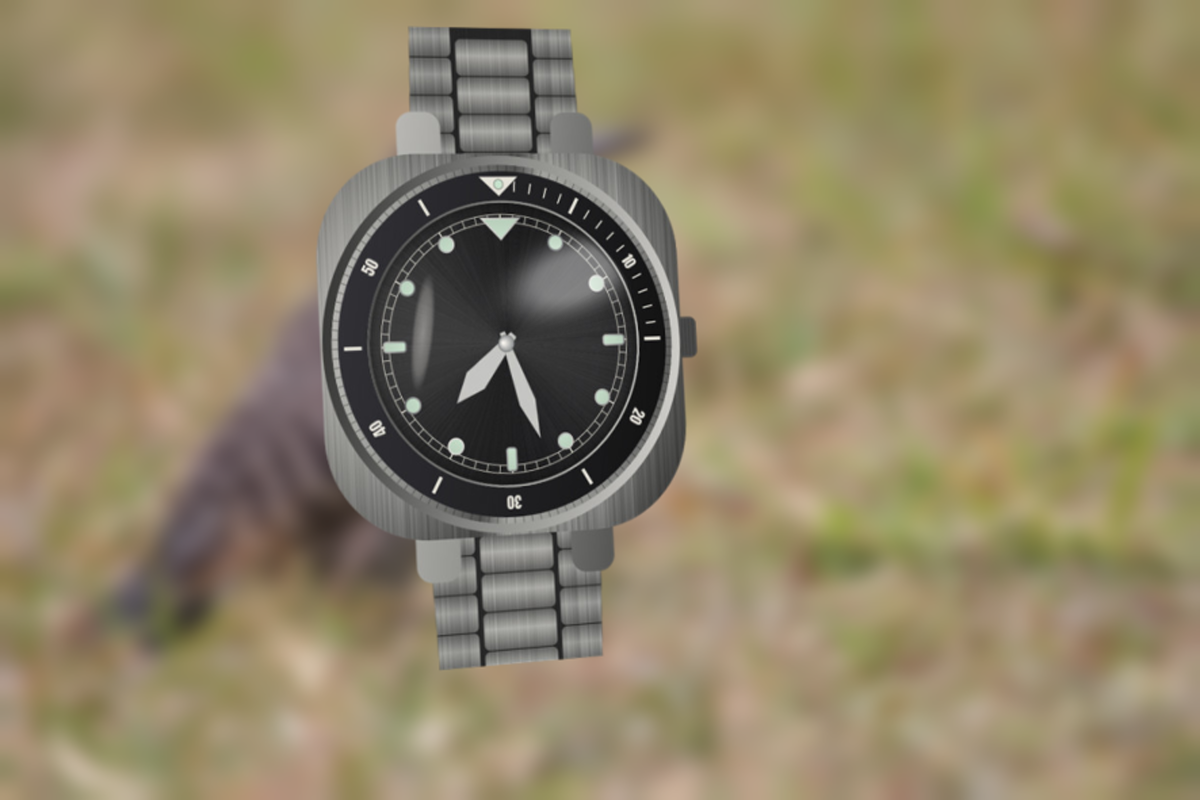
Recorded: **7:27**
